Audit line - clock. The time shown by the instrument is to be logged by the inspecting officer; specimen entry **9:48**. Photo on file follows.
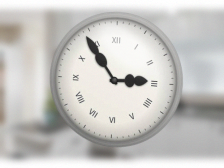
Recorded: **2:54**
